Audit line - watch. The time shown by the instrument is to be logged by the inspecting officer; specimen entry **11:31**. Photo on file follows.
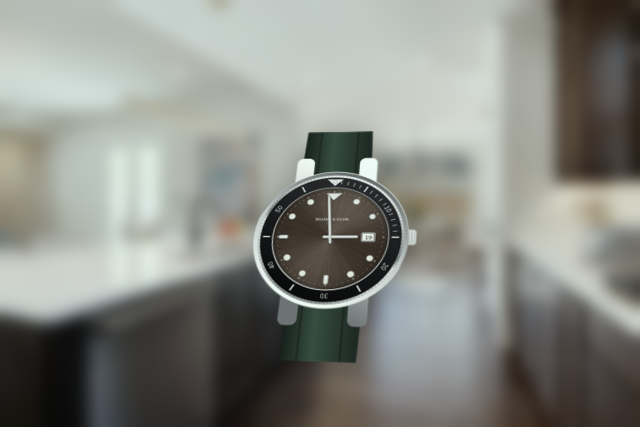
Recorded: **2:59**
